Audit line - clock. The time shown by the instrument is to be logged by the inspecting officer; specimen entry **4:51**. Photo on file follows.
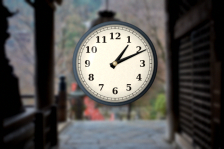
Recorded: **1:11**
